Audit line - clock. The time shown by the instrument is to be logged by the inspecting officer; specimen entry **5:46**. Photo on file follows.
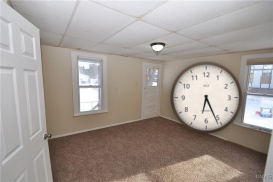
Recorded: **6:26**
